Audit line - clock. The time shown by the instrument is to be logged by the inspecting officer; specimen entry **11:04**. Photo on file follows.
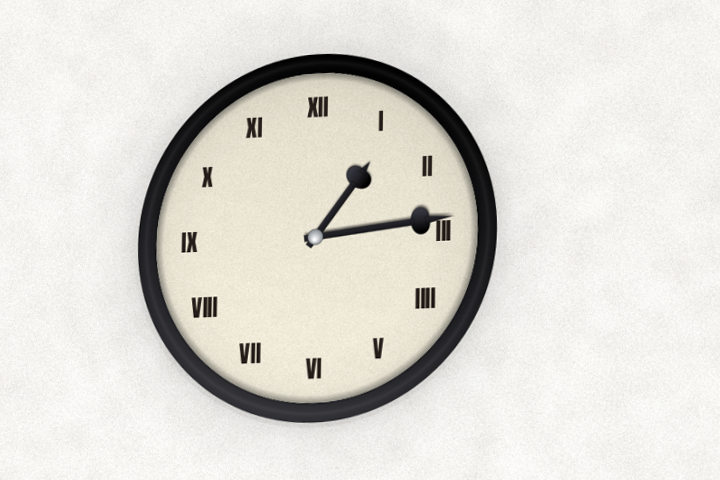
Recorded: **1:14**
